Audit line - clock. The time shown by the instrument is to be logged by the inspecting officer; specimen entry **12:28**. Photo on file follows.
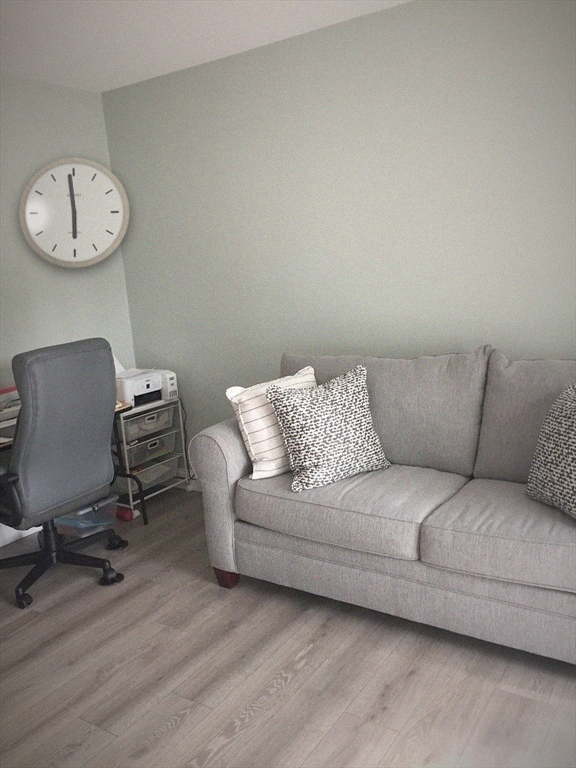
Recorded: **5:59**
